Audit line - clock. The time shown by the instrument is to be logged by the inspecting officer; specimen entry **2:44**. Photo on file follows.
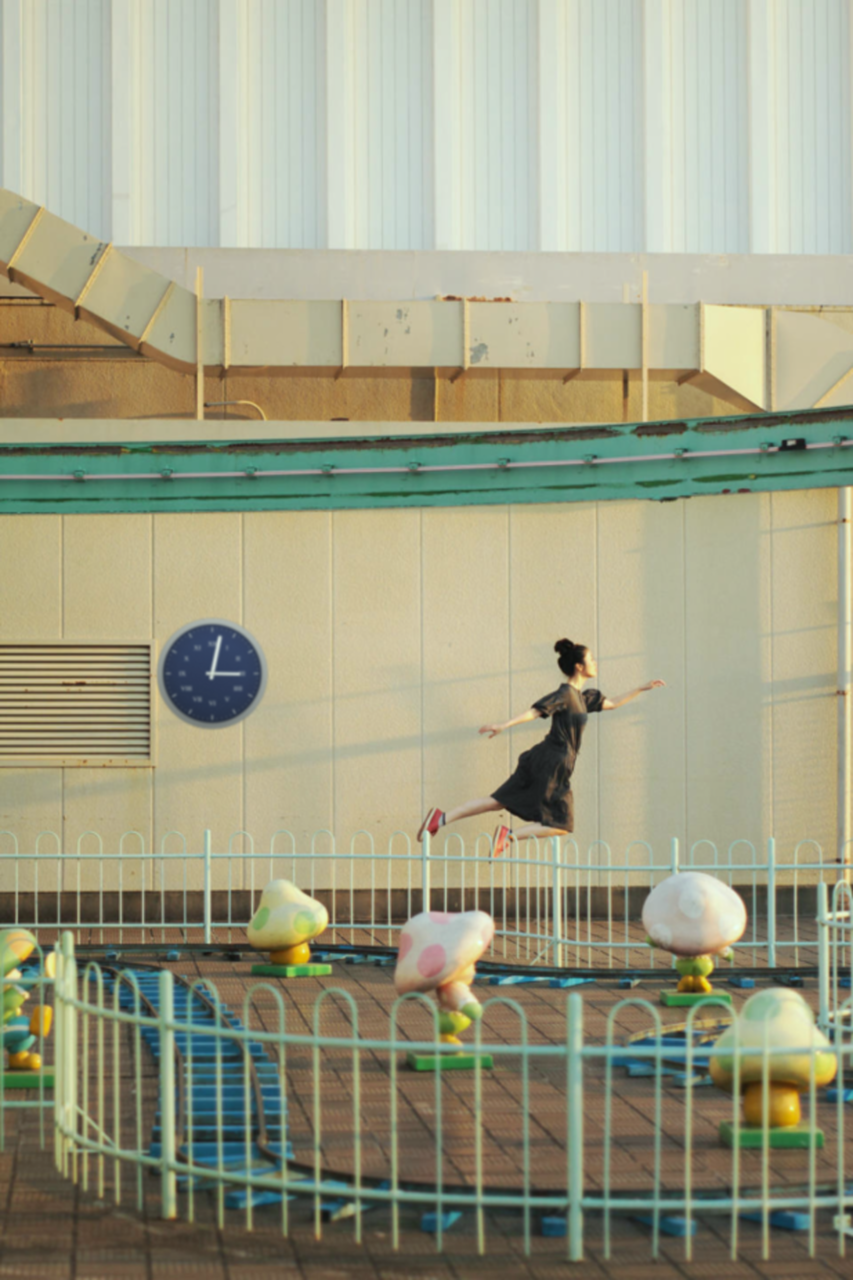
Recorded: **3:02**
